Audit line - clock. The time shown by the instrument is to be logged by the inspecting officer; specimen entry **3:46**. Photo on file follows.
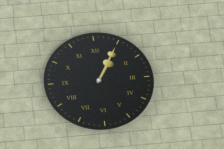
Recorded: **1:05**
